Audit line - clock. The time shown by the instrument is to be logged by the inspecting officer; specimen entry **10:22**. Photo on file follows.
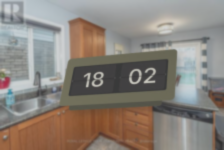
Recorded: **18:02**
